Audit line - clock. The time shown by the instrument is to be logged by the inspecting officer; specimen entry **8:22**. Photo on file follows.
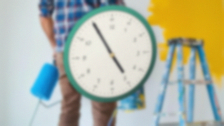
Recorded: **4:55**
